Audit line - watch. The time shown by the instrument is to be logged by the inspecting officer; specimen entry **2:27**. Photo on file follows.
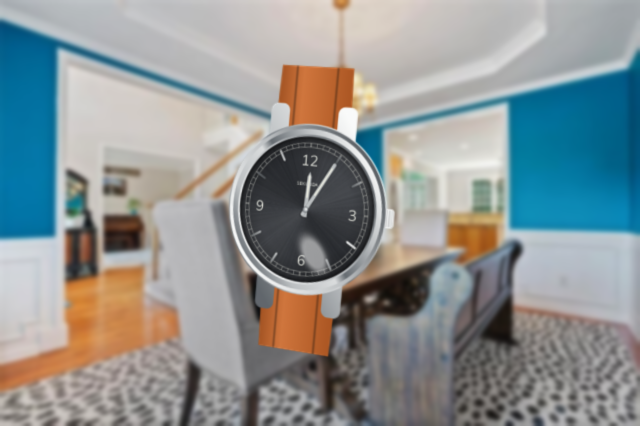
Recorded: **12:05**
